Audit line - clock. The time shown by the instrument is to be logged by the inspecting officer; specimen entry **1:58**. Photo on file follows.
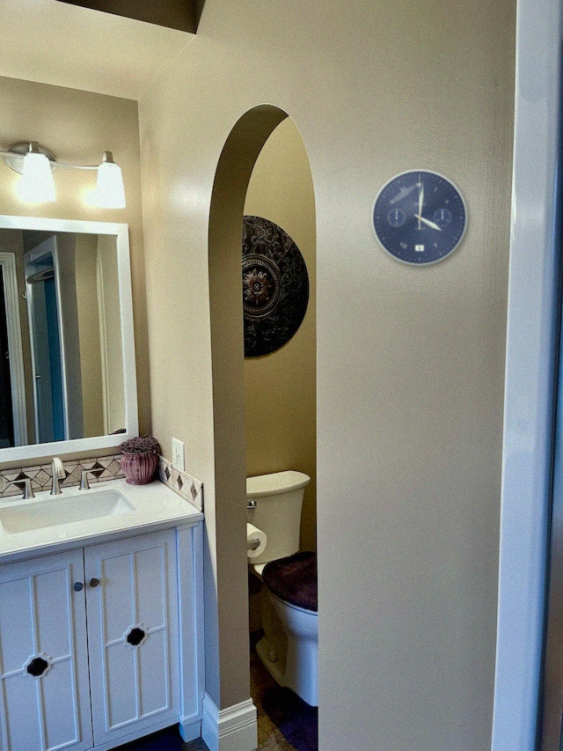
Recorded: **4:01**
